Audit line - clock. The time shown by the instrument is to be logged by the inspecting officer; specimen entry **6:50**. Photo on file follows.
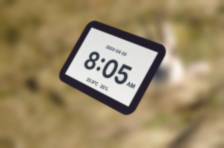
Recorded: **8:05**
